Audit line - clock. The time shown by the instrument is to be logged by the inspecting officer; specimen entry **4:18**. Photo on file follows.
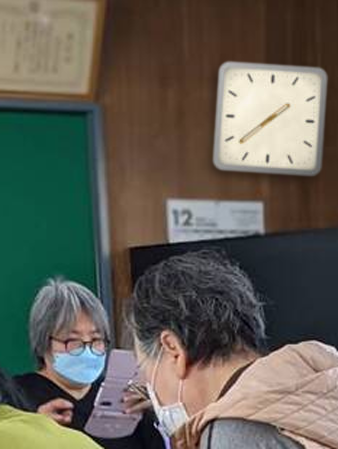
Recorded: **1:38**
